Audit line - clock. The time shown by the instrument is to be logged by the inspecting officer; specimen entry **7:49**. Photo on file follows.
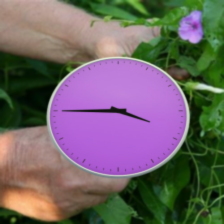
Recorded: **3:45**
